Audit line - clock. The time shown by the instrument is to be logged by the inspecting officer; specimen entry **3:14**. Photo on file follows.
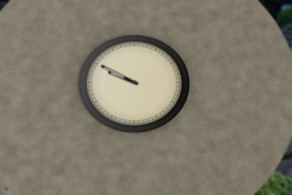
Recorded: **9:50**
